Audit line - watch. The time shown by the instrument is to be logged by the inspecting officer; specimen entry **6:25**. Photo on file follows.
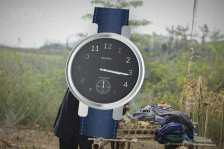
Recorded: **3:16**
